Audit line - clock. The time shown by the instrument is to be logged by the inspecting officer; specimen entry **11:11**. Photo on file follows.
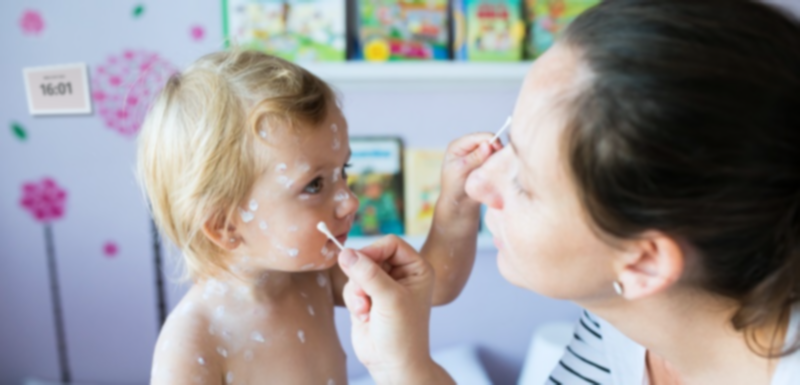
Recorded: **16:01**
